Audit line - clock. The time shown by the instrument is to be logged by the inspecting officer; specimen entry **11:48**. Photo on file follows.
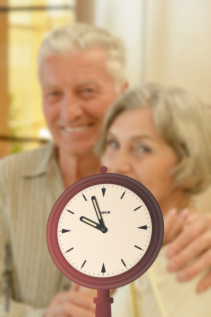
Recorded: **9:57**
